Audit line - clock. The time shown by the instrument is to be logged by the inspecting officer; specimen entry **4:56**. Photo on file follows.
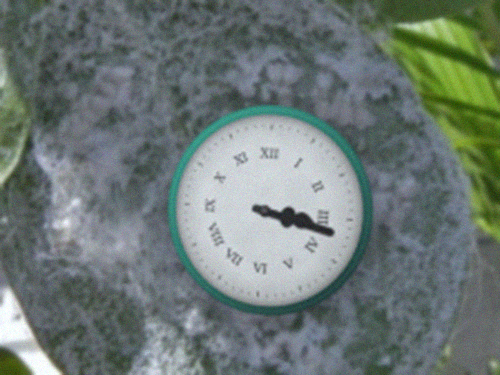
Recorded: **3:17**
